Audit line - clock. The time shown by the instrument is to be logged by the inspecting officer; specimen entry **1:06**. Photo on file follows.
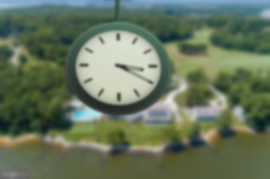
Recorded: **3:20**
